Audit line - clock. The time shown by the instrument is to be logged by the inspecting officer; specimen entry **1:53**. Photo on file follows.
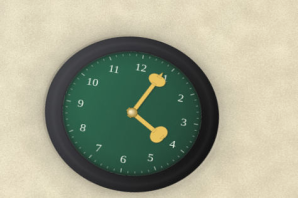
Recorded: **4:04**
